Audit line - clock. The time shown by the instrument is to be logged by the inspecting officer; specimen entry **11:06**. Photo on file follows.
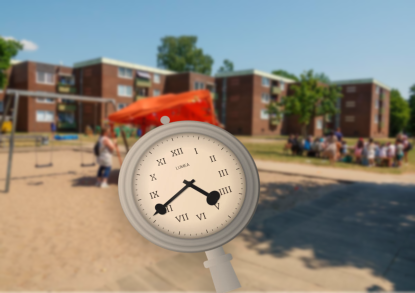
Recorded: **4:41**
